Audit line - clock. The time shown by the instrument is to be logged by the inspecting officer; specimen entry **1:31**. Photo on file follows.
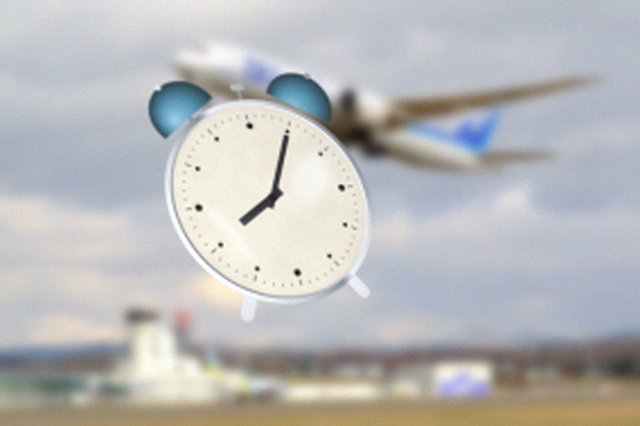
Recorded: **8:05**
